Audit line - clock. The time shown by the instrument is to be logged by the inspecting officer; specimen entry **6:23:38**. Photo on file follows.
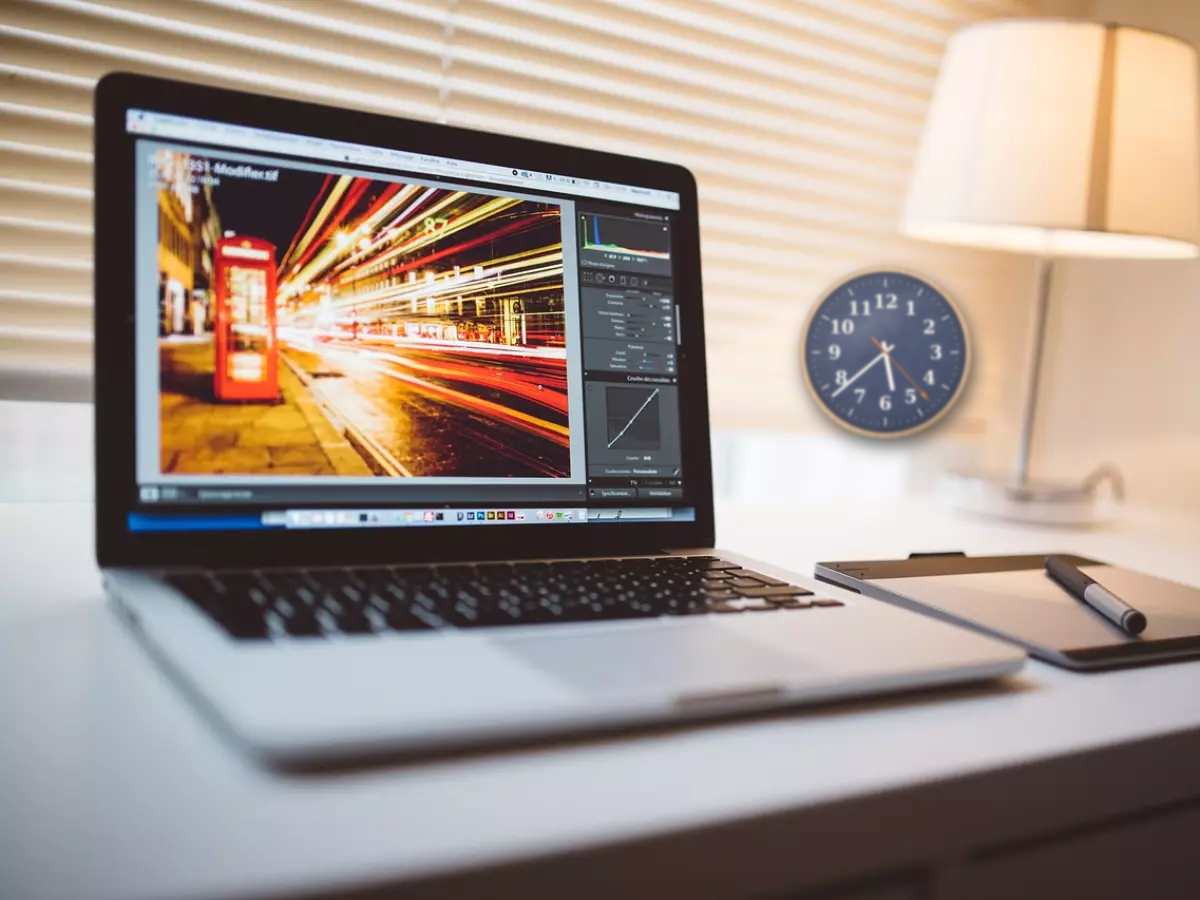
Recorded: **5:38:23**
